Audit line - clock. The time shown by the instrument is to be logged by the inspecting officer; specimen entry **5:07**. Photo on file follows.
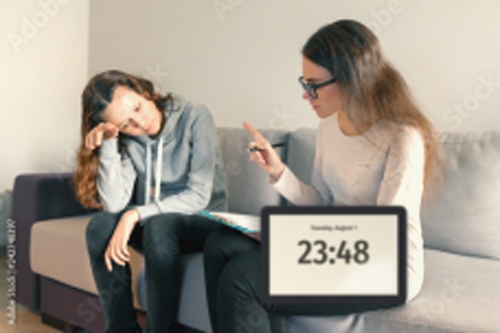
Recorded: **23:48**
